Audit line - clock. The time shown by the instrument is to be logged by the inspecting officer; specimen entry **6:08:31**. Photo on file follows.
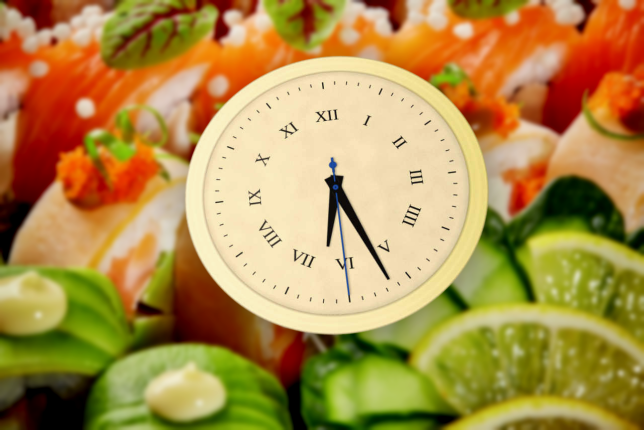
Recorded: **6:26:30**
